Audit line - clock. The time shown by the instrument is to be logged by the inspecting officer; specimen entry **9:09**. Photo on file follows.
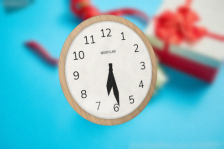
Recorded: **6:29**
